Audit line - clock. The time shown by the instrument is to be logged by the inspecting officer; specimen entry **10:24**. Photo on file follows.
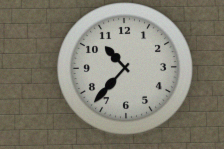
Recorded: **10:37**
